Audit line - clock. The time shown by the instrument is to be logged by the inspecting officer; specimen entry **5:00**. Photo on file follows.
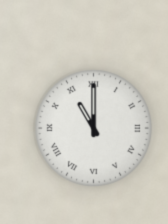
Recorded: **11:00**
